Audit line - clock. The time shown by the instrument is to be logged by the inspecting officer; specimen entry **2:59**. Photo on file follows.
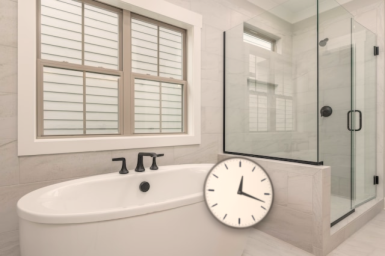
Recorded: **12:18**
